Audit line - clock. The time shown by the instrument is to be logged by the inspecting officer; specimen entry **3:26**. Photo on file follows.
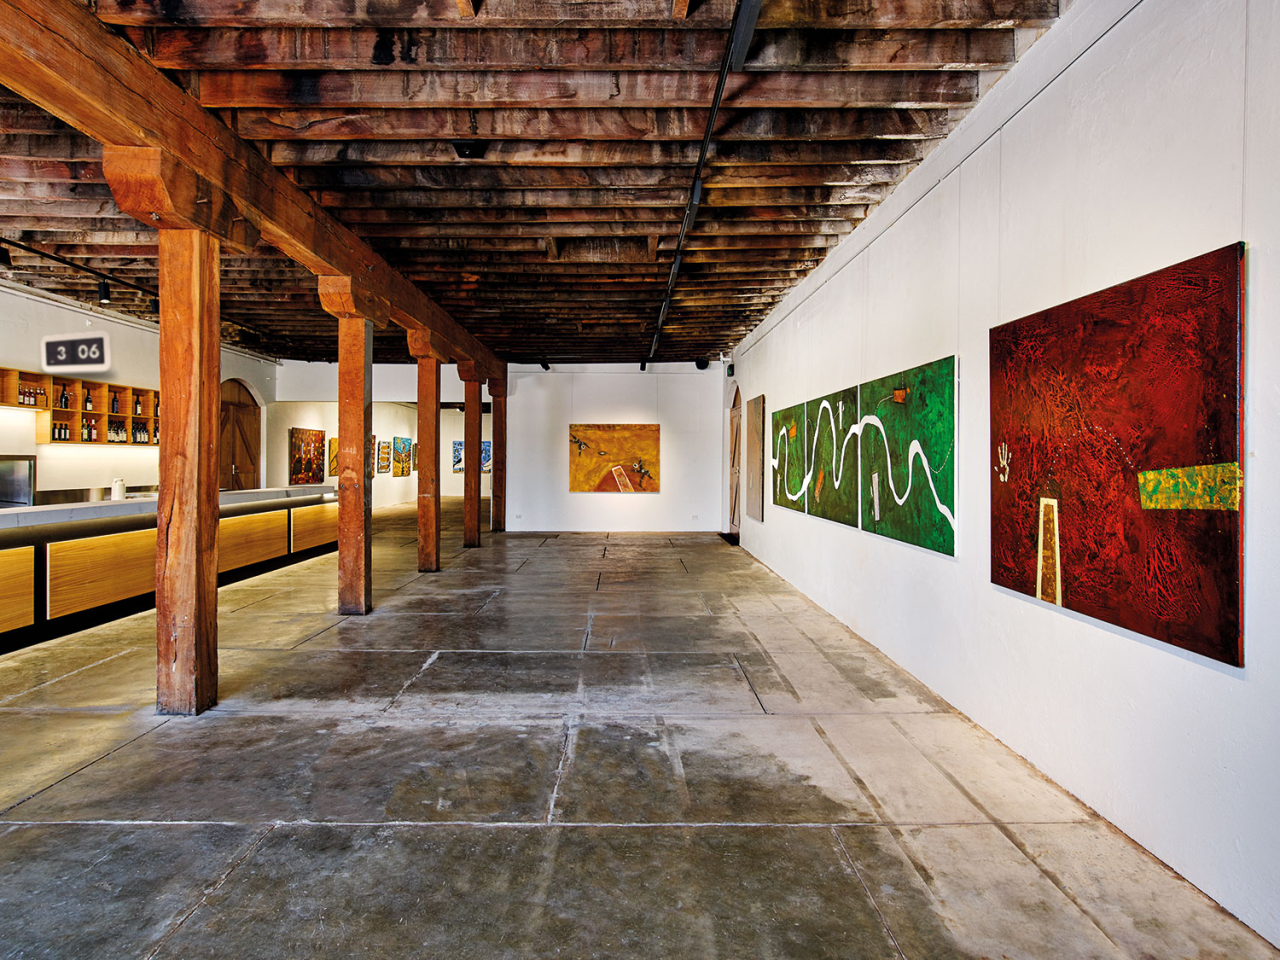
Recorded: **3:06**
